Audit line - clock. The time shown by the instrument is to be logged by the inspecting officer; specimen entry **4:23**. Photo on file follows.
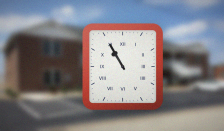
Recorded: **10:55**
